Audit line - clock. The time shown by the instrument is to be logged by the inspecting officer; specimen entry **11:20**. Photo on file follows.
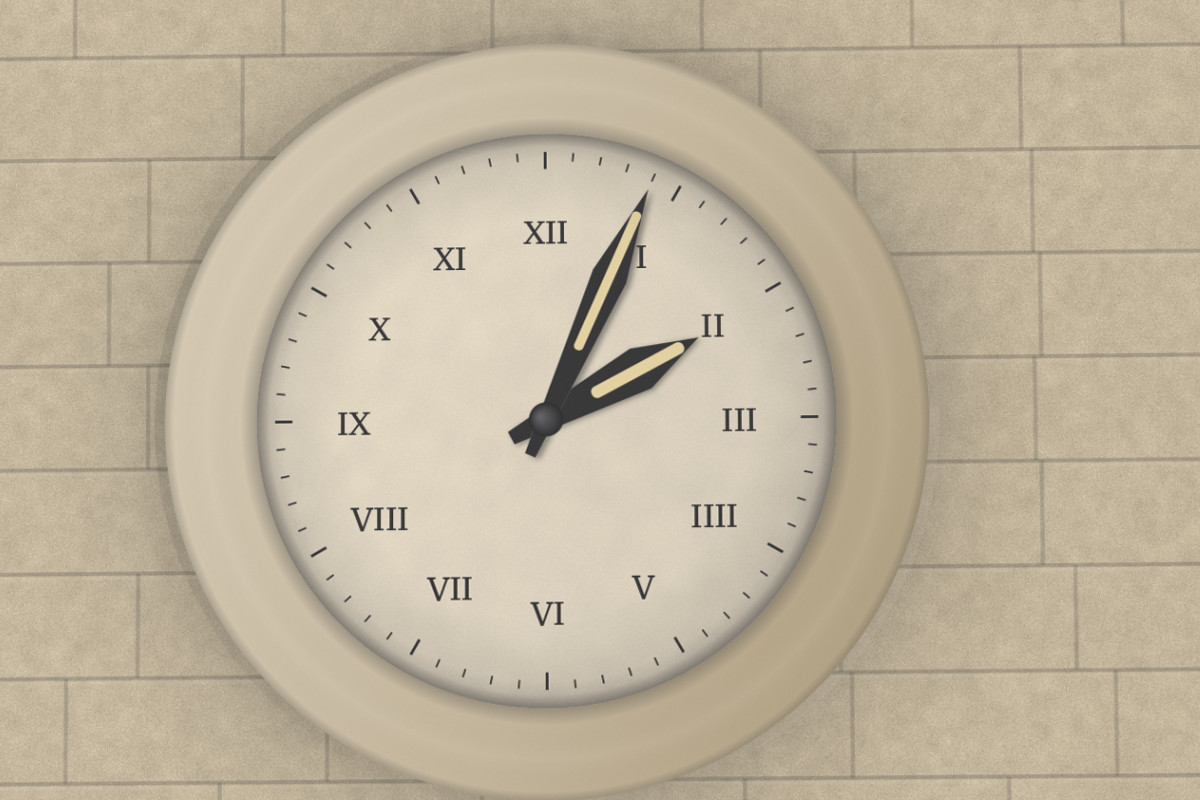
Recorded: **2:04**
